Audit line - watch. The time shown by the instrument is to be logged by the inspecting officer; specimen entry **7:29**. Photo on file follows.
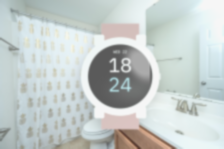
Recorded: **18:24**
